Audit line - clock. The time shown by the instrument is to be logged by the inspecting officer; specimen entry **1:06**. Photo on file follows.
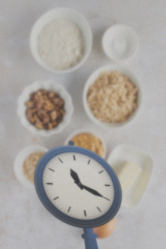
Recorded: **11:20**
